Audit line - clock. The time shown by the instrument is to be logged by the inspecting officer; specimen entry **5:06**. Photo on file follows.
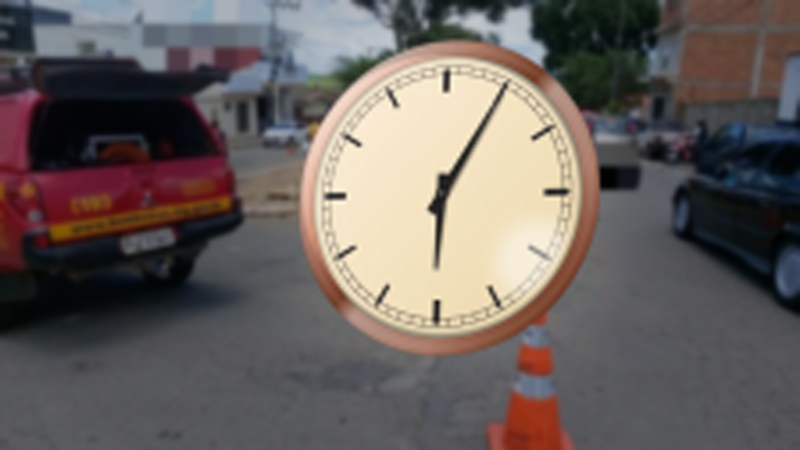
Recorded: **6:05**
